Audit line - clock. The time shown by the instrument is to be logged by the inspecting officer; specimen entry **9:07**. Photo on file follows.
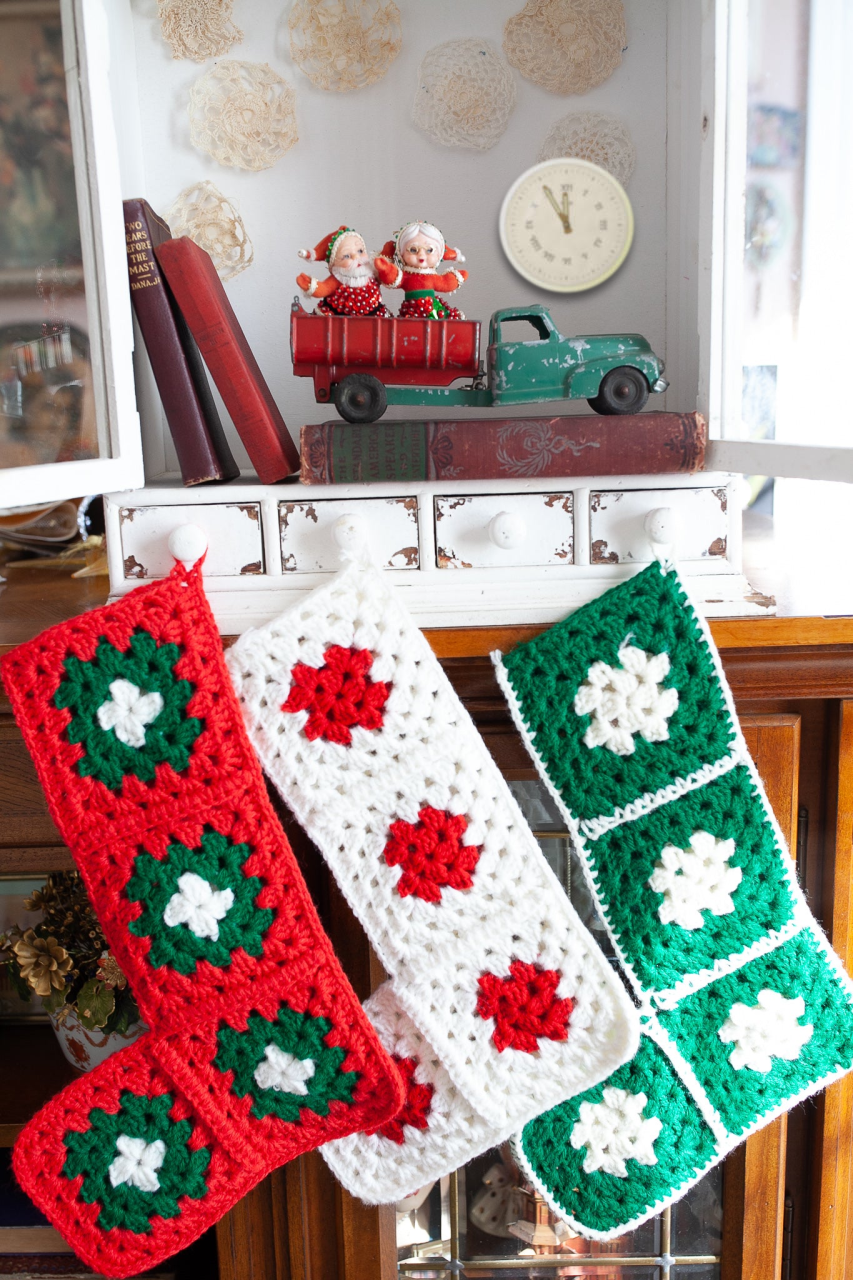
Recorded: **11:55**
